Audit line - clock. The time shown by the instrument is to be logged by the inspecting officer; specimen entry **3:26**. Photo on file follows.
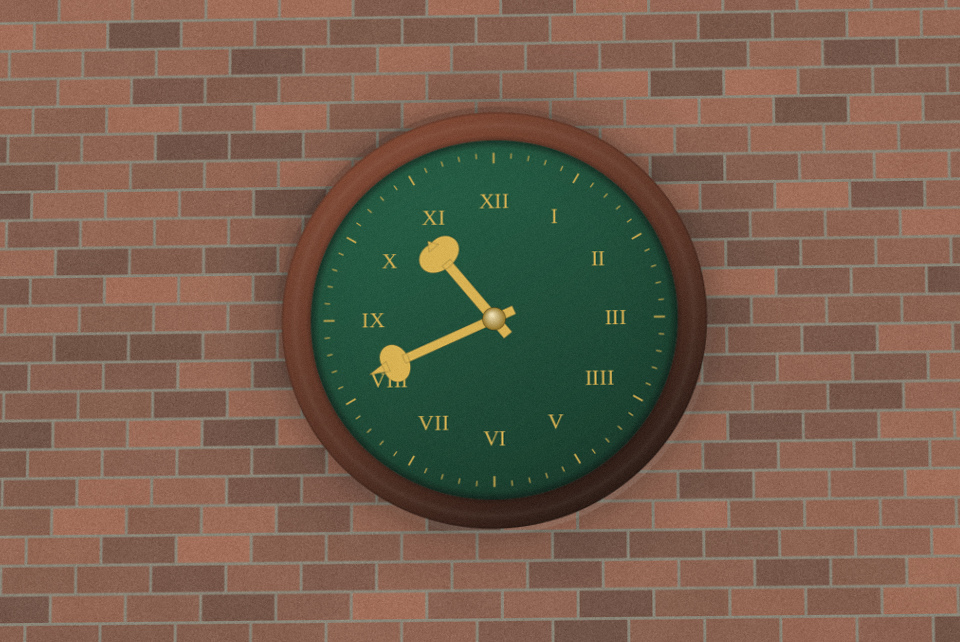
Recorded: **10:41**
